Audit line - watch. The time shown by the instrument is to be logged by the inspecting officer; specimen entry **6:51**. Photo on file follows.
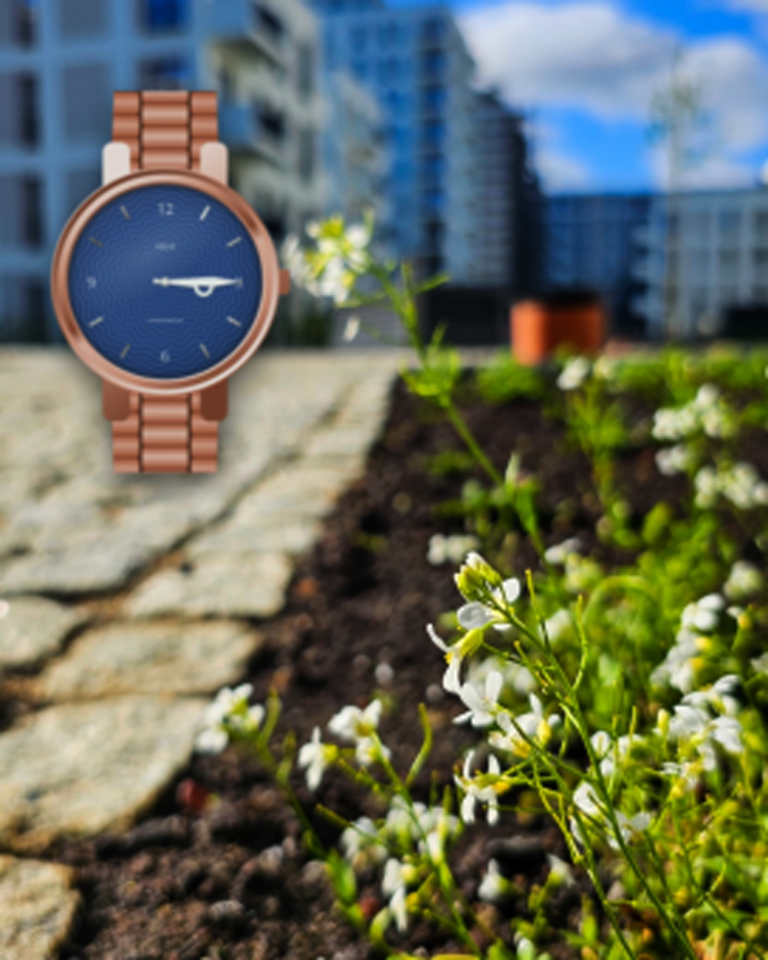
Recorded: **3:15**
